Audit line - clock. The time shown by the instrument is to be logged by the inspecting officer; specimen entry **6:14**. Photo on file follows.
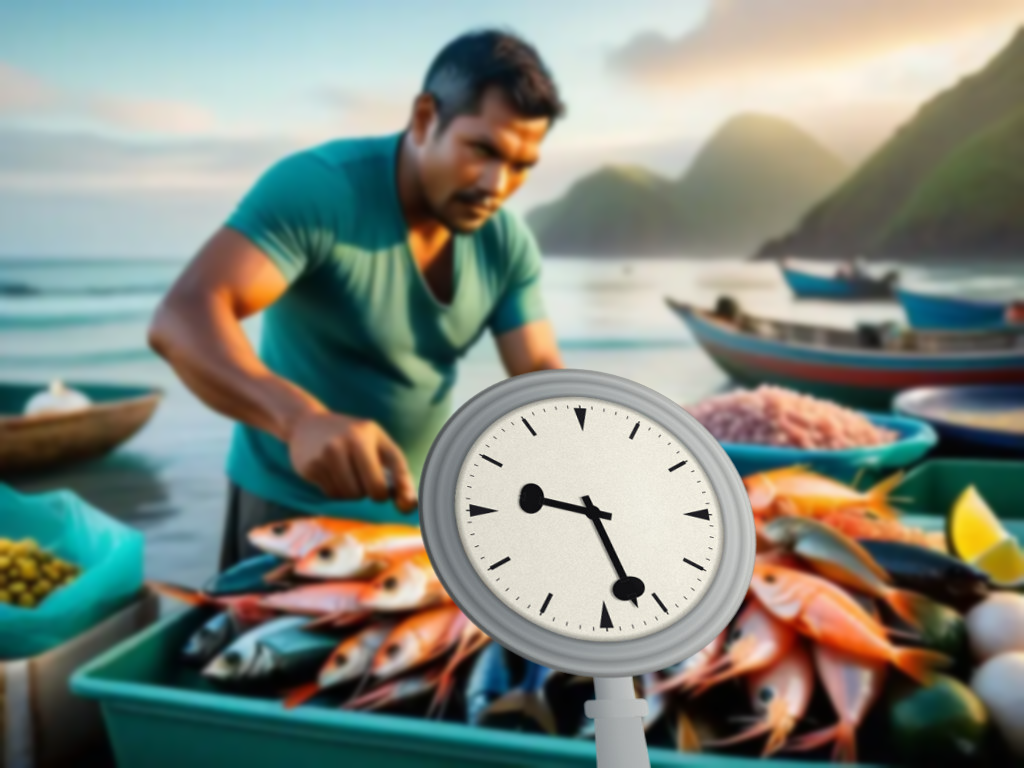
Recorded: **9:27**
